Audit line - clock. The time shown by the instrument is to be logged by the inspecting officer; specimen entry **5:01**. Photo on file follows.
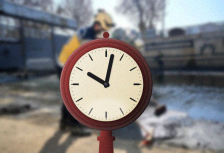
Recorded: **10:02**
